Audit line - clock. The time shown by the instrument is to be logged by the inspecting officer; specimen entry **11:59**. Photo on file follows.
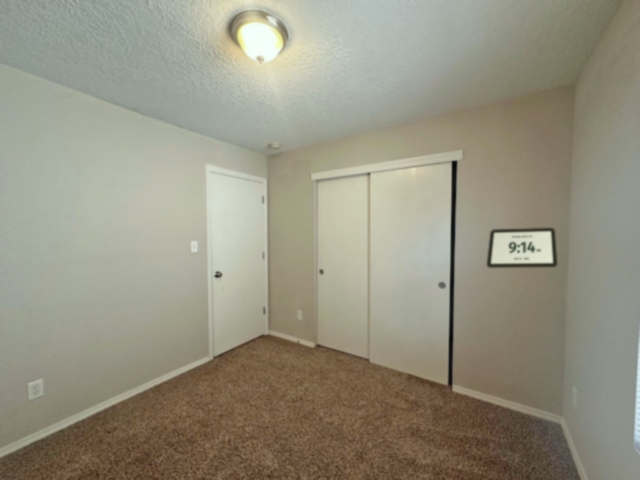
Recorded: **9:14**
